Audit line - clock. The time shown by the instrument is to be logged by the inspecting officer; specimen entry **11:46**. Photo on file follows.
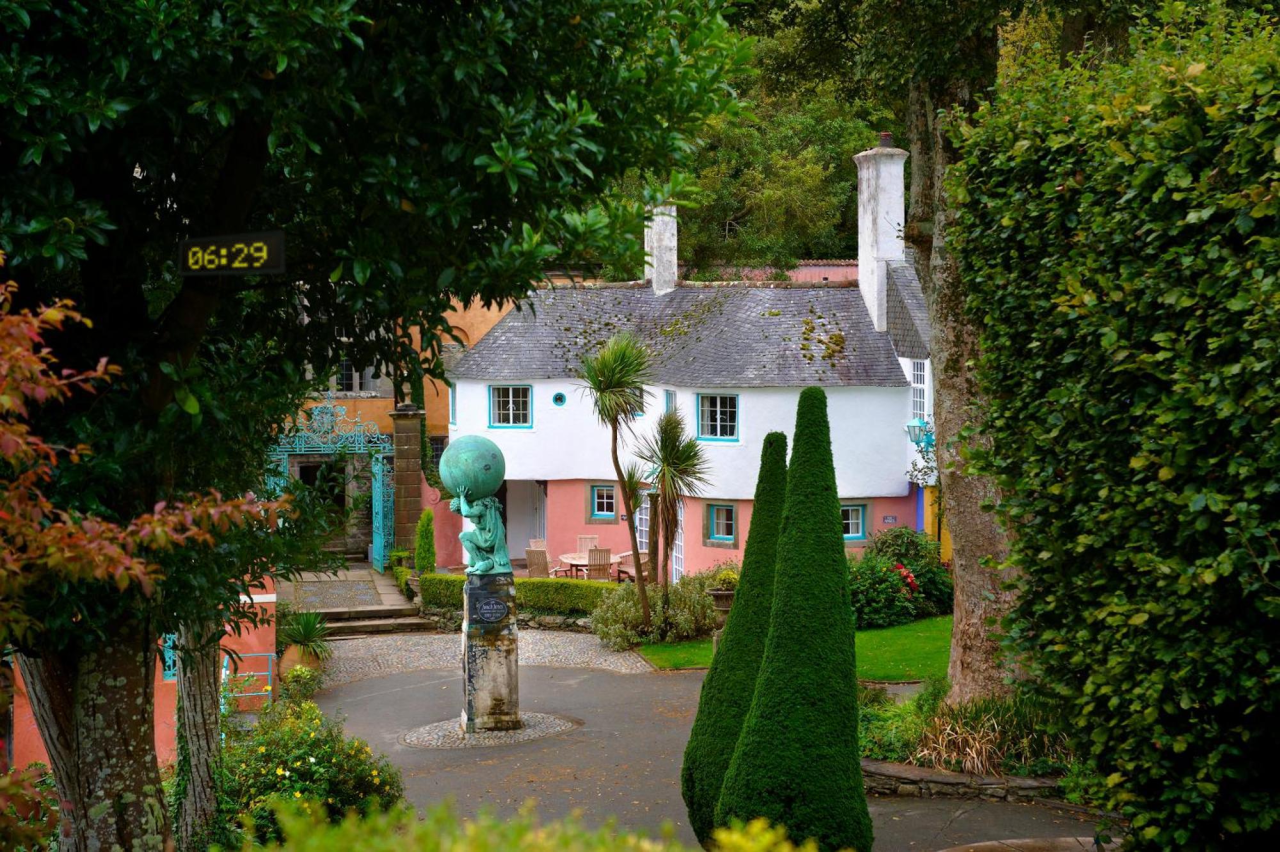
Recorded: **6:29**
